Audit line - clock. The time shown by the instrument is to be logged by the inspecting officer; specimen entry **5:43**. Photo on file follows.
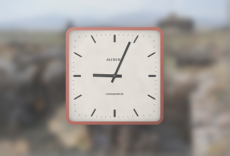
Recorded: **9:04**
